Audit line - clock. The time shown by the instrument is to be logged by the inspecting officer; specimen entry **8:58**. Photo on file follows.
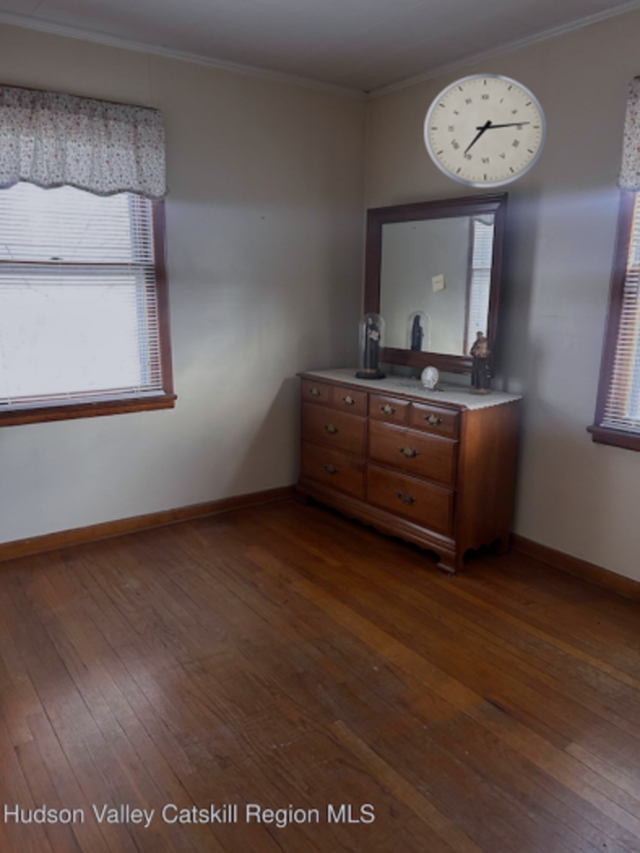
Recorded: **7:14**
